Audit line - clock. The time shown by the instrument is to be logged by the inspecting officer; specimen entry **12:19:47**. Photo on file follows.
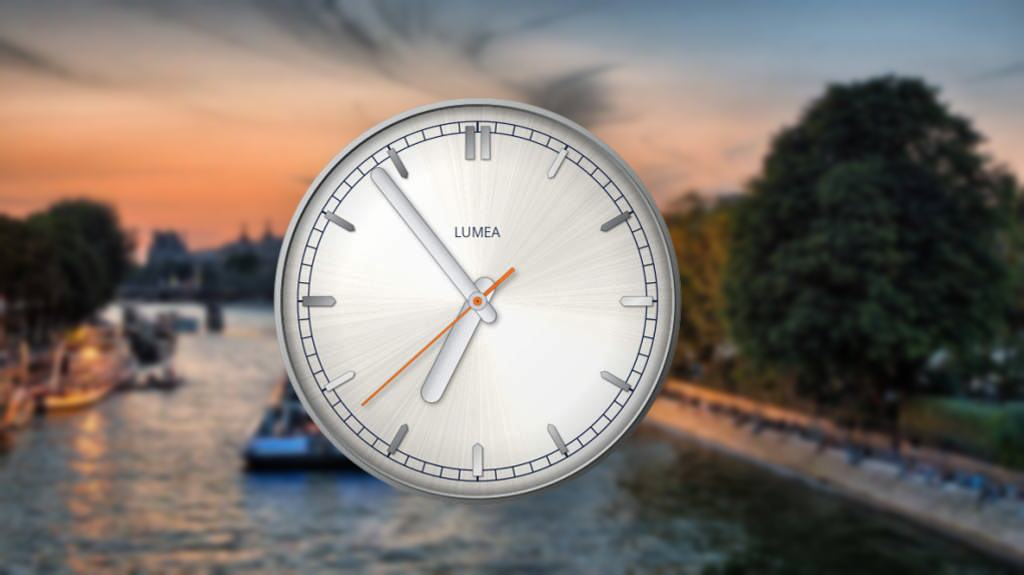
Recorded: **6:53:38**
